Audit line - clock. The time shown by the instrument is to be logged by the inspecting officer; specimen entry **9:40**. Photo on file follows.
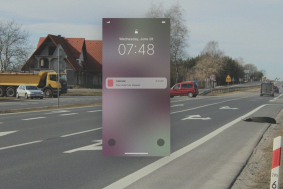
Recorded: **7:48**
